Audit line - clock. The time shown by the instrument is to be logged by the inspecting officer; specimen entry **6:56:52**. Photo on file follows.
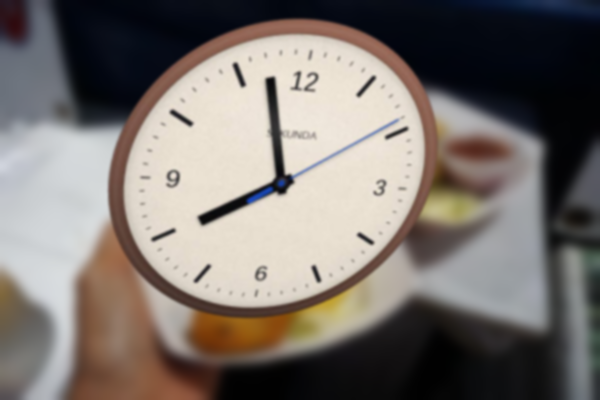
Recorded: **7:57:09**
